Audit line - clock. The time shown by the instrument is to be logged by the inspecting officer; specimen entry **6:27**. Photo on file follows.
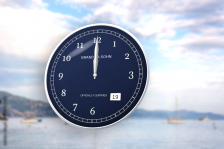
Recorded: **12:00**
